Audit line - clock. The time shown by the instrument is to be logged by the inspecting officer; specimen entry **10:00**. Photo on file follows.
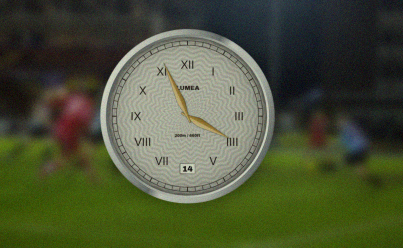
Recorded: **3:56**
